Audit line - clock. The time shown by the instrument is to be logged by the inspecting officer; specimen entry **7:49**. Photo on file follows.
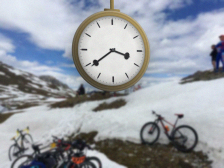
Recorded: **3:39**
